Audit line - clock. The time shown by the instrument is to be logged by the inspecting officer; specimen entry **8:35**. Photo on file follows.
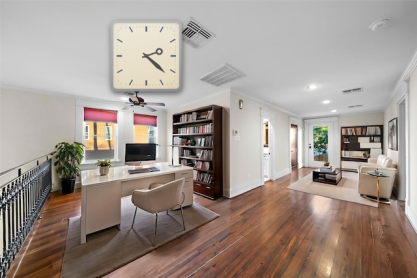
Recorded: **2:22**
